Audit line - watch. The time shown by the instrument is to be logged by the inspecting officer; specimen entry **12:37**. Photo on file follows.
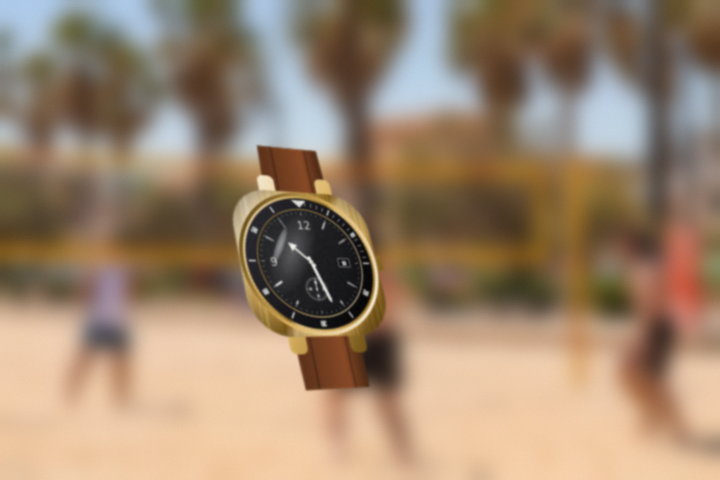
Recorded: **10:27**
